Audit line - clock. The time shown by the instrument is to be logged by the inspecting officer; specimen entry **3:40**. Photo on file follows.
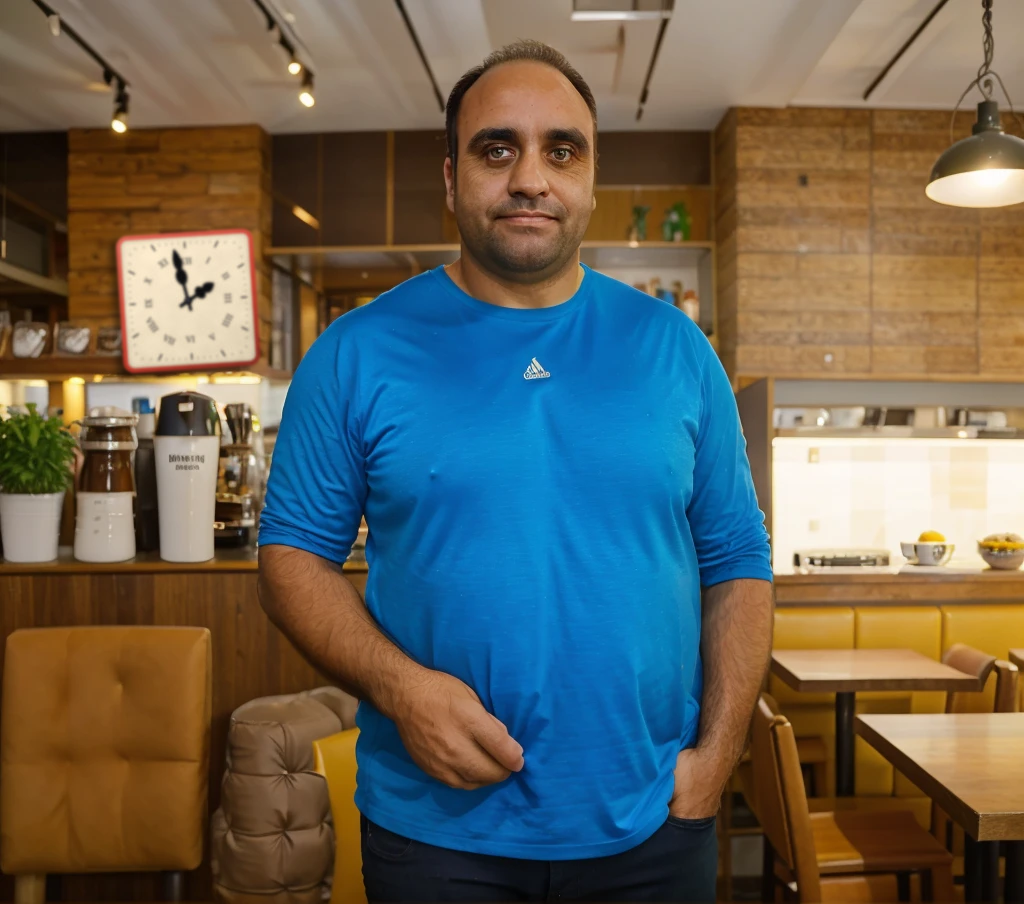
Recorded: **1:58**
